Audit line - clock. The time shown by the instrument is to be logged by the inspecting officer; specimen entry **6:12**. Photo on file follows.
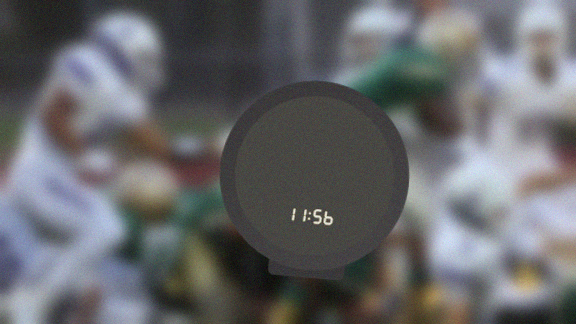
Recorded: **11:56**
